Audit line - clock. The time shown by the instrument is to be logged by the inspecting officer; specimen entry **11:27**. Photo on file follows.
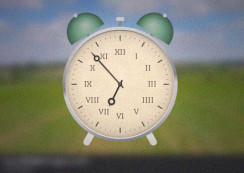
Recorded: **6:53**
